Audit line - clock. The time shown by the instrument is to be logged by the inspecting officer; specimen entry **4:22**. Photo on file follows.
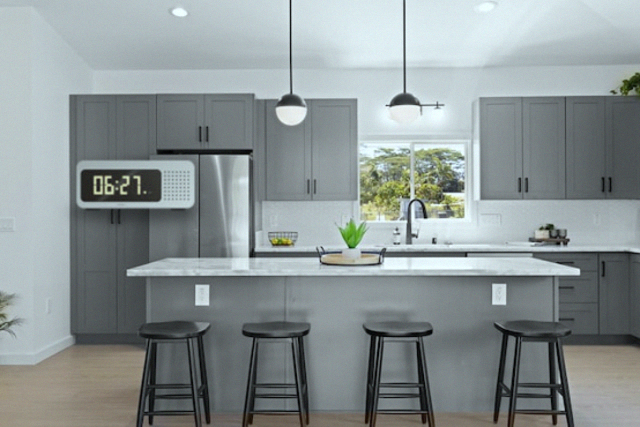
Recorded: **6:27**
